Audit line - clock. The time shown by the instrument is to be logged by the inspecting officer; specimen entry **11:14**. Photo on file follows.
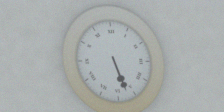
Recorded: **5:27**
